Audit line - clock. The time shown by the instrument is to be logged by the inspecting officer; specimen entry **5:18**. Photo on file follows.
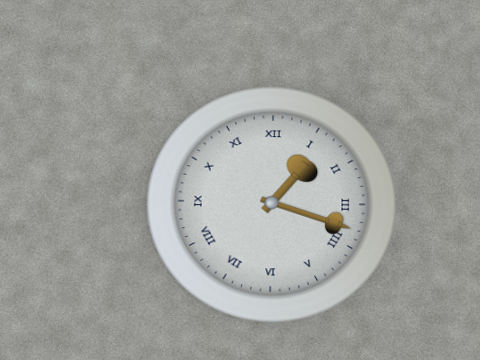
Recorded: **1:18**
